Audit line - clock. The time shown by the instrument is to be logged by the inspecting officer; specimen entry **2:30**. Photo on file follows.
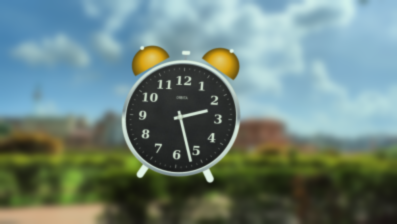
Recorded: **2:27**
